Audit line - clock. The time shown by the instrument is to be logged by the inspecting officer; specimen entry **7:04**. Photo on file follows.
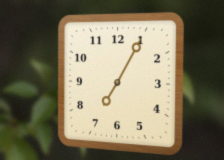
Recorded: **7:05**
